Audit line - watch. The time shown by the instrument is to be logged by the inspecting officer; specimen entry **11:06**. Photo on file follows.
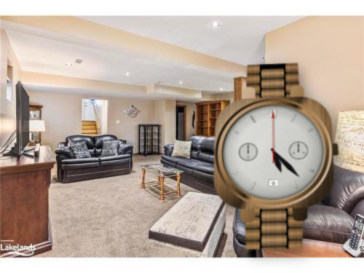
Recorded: **5:23**
